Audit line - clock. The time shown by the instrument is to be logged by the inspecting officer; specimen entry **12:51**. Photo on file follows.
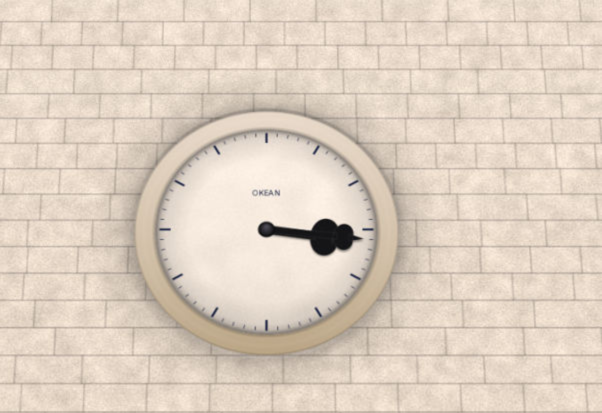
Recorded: **3:16**
